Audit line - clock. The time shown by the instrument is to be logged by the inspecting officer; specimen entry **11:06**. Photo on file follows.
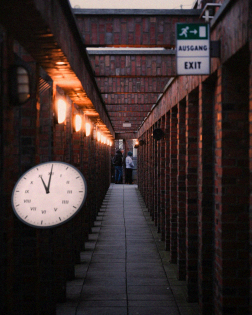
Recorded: **11:00**
